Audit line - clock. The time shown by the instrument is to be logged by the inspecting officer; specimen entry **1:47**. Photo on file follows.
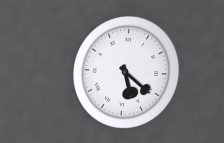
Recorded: **5:21**
